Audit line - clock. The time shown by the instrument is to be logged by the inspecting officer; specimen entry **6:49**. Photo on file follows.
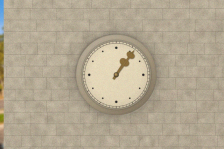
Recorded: **1:06**
